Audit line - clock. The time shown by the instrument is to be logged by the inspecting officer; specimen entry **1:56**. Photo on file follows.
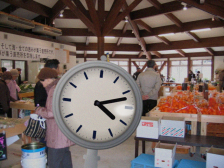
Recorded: **4:12**
